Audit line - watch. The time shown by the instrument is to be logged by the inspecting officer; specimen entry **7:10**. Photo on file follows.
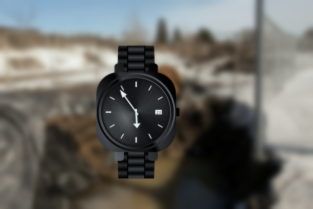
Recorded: **5:54**
